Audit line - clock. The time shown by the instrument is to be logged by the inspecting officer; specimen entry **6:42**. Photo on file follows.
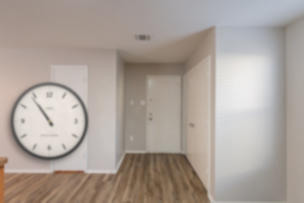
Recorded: **10:54**
